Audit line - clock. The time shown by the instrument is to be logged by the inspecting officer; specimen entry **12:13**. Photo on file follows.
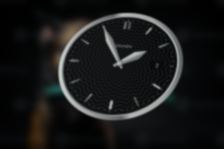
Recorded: **1:55**
